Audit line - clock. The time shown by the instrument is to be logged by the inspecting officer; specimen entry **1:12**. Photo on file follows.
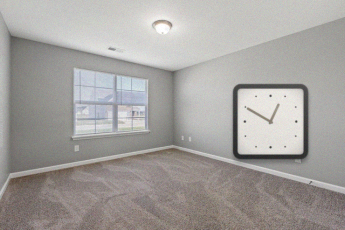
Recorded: **12:50**
